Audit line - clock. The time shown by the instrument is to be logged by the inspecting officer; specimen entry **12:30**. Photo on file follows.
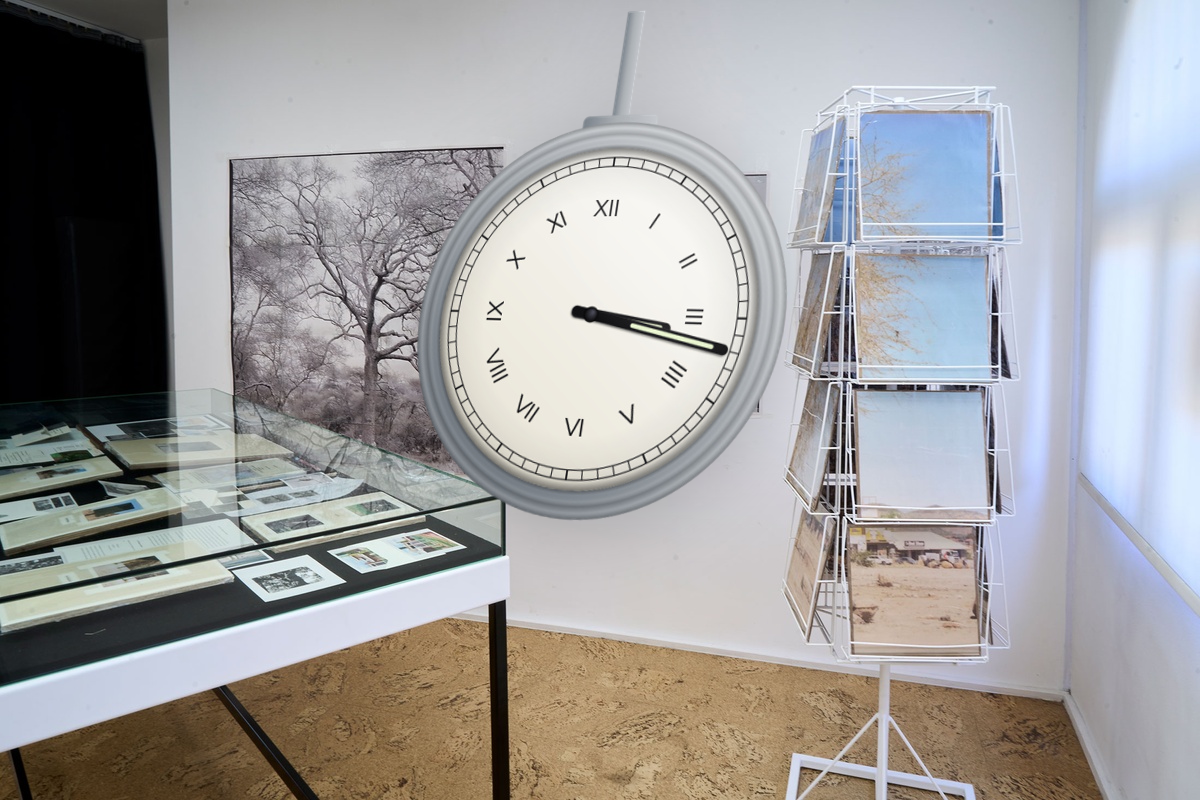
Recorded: **3:17**
